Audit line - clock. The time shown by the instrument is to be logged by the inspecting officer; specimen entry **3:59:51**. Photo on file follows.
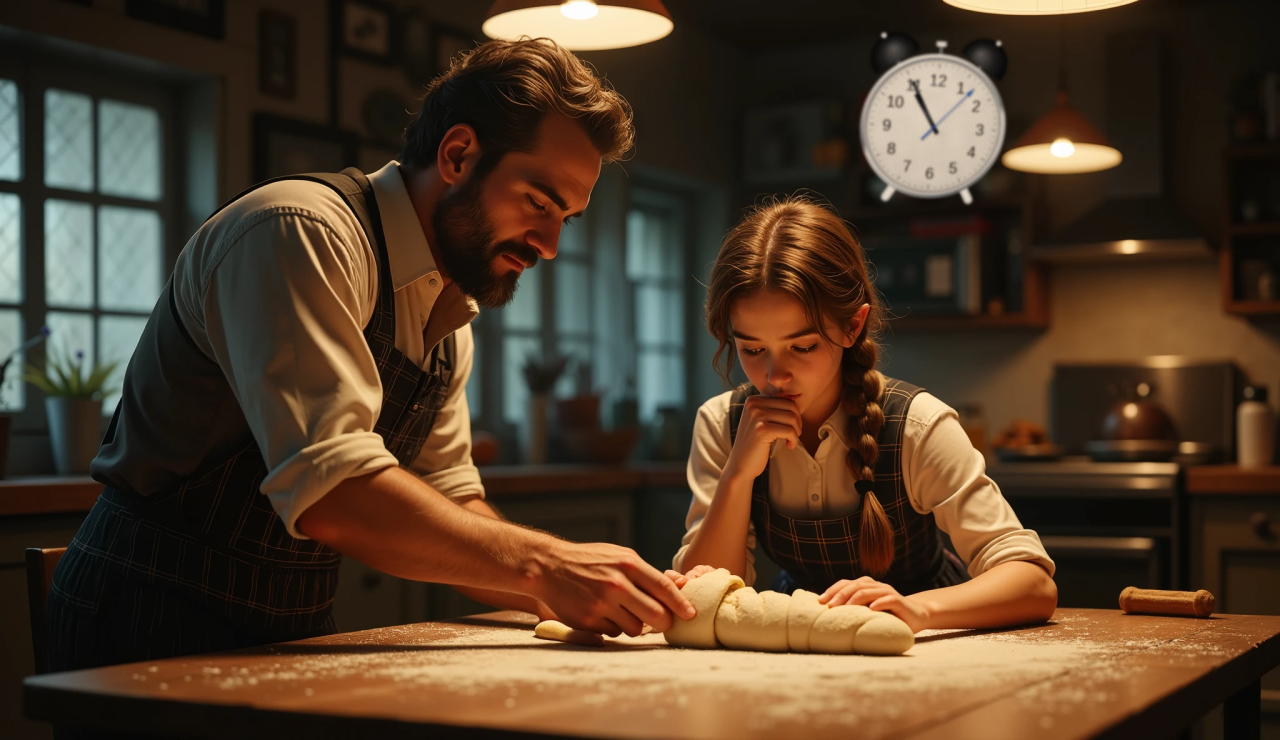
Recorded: **10:55:07**
